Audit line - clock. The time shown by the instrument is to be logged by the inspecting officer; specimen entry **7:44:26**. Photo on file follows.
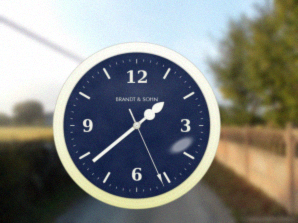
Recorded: **1:38:26**
